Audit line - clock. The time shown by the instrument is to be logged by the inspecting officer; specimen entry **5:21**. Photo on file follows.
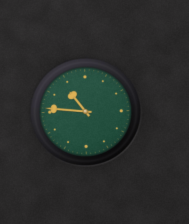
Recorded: **10:46**
